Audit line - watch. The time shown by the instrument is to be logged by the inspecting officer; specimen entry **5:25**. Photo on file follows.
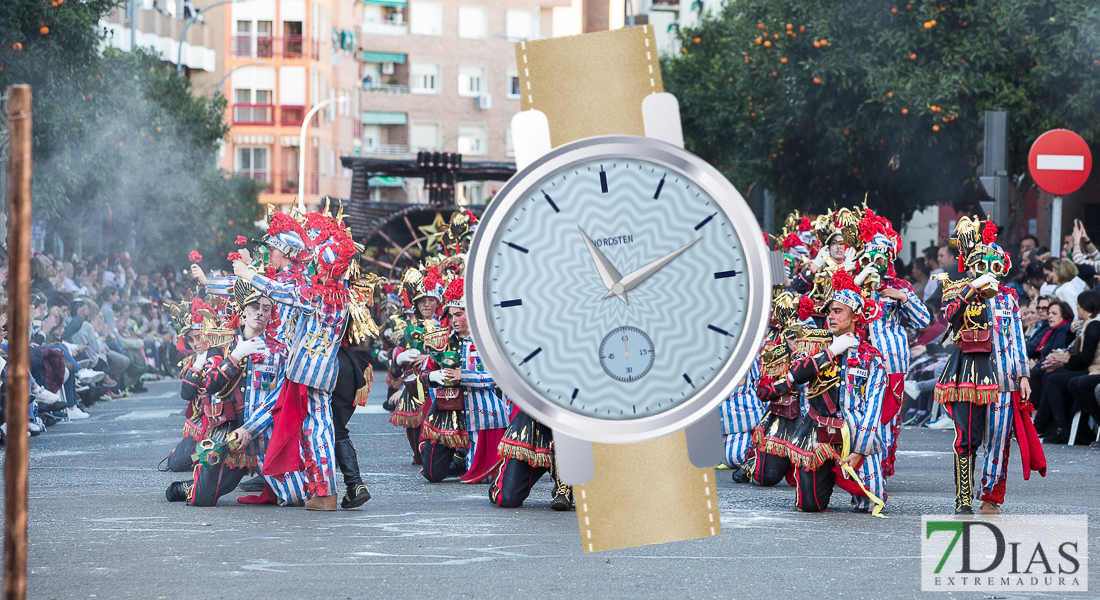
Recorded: **11:11**
